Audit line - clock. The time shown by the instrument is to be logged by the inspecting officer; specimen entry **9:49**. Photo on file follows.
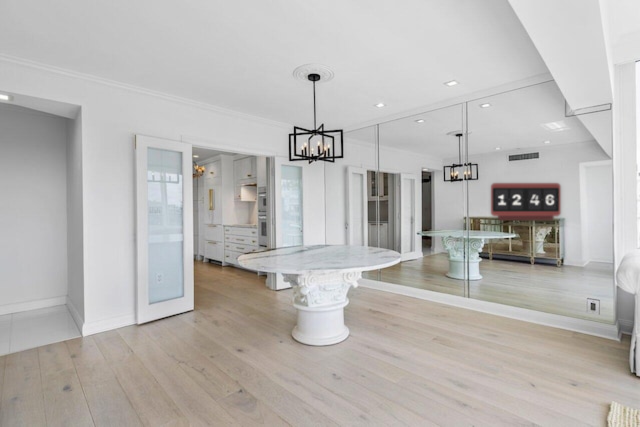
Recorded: **12:46**
